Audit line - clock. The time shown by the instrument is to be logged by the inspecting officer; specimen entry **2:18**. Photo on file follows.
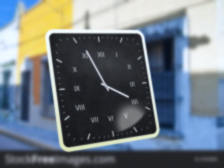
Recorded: **3:56**
